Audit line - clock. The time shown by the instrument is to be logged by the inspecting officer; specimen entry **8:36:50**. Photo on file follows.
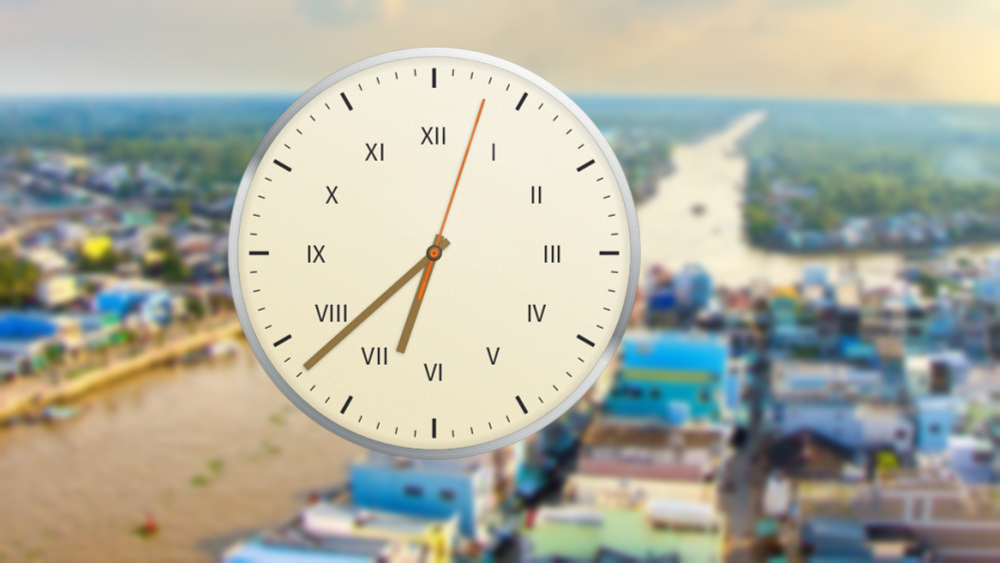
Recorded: **6:38:03**
